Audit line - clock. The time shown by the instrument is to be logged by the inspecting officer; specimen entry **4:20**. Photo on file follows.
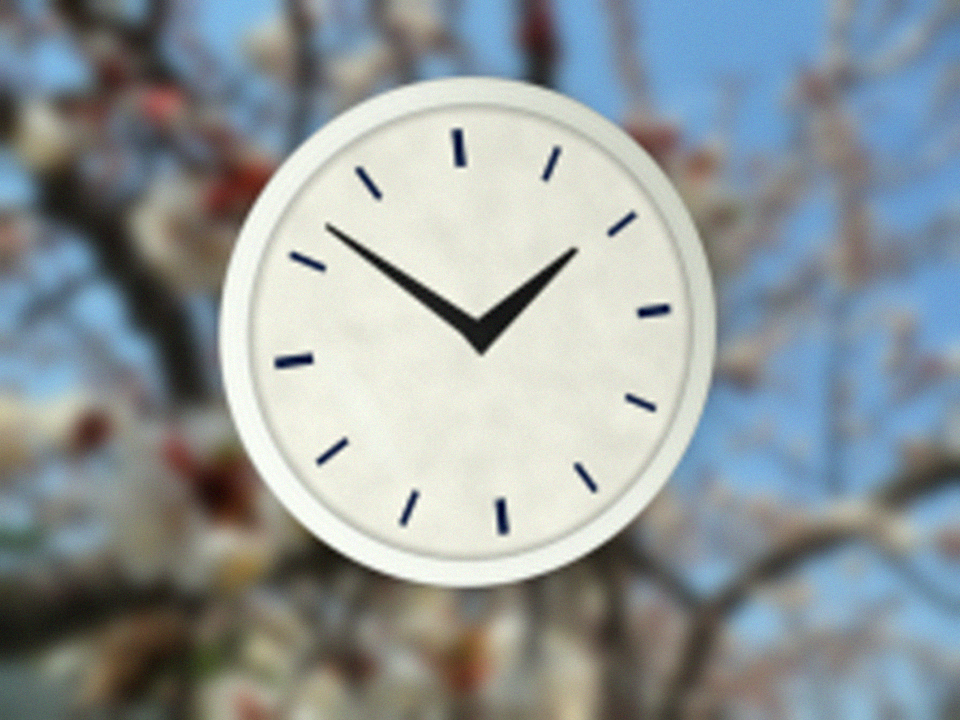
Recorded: **1:52**
